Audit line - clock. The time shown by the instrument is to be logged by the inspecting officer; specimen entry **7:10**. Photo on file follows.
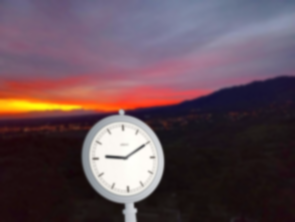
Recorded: **9:10**
